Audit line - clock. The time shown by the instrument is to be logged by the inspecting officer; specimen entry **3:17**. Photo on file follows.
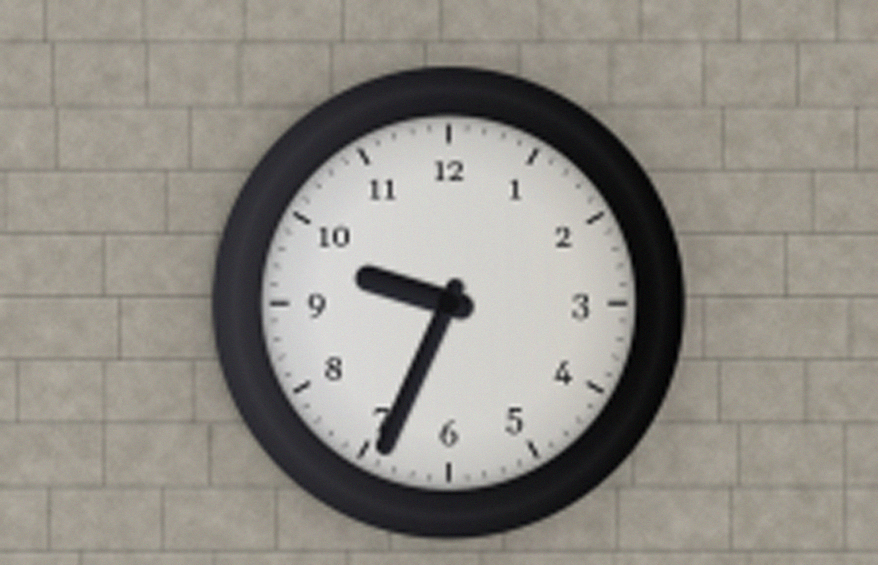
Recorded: **9:34**
